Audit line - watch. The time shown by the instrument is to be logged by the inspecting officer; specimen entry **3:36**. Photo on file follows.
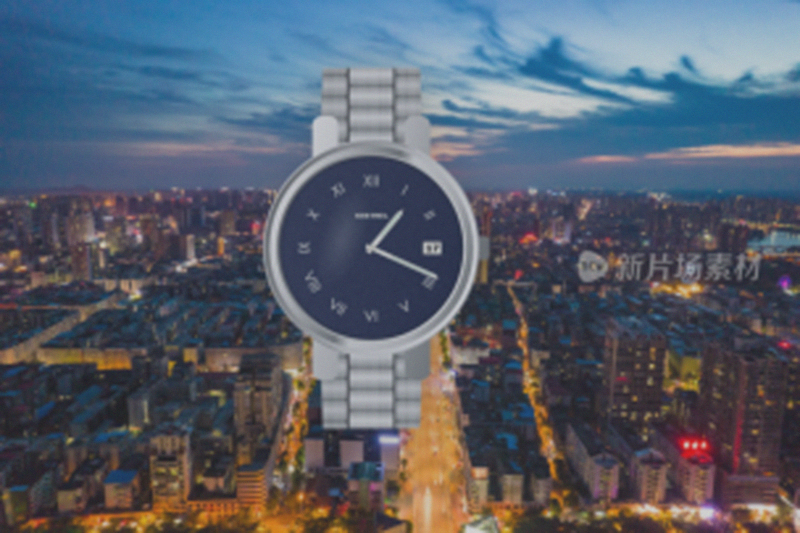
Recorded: **1:19**
